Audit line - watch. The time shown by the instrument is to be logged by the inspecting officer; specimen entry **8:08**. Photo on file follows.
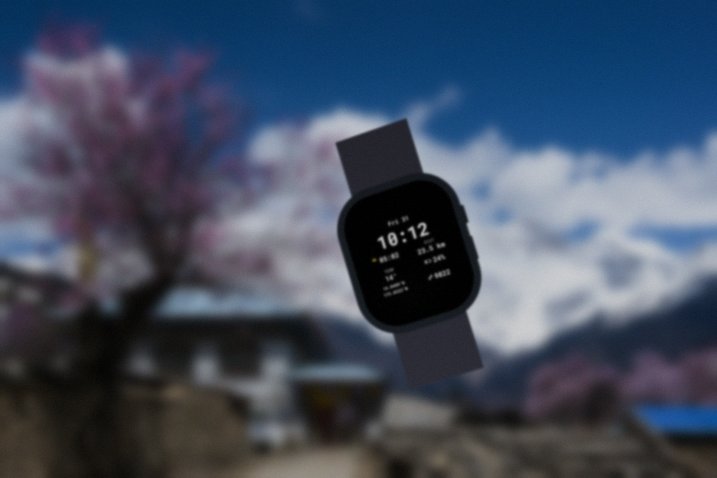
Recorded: **10:12**
